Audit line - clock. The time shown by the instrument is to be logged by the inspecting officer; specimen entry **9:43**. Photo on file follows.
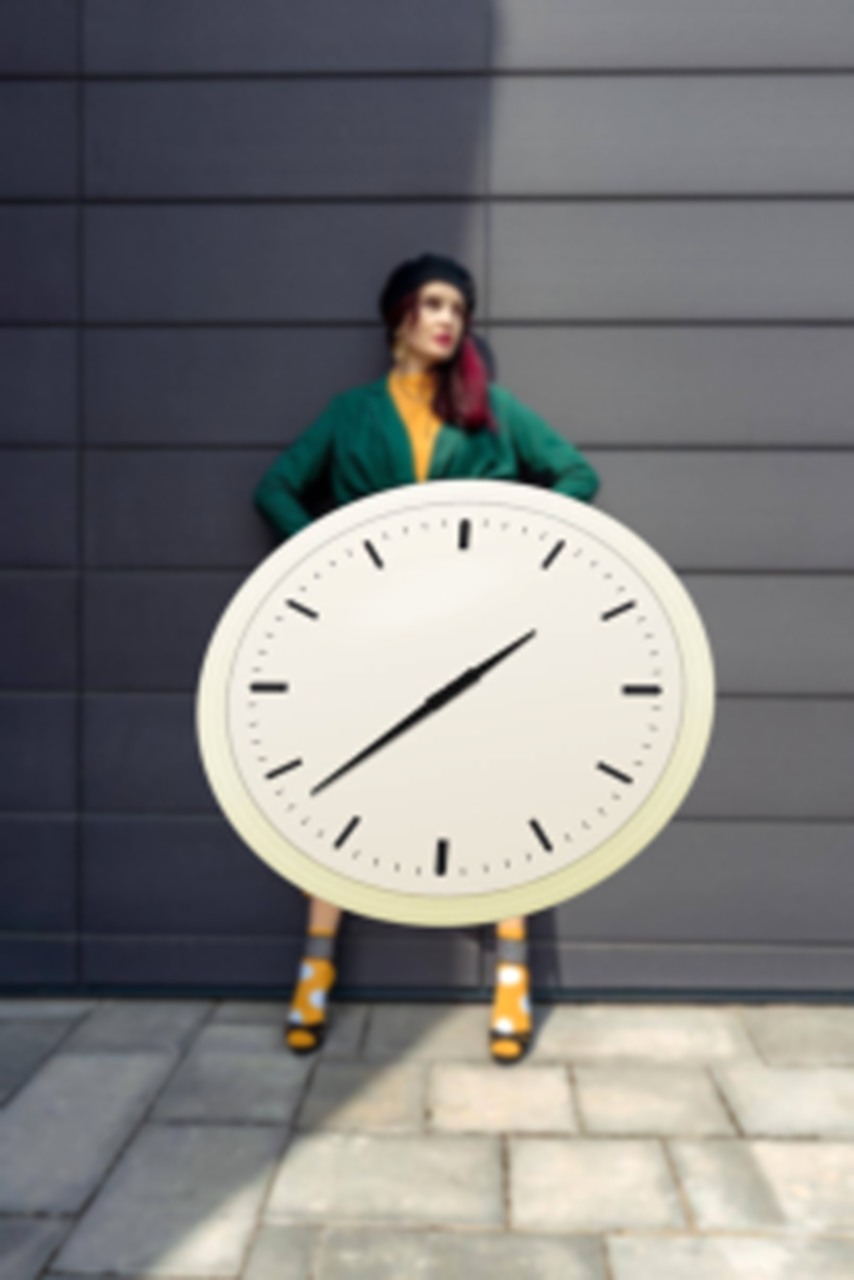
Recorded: **1:38**
